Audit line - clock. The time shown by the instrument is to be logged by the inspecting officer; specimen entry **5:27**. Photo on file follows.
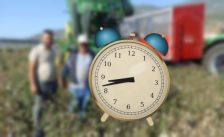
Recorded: **8:42**
